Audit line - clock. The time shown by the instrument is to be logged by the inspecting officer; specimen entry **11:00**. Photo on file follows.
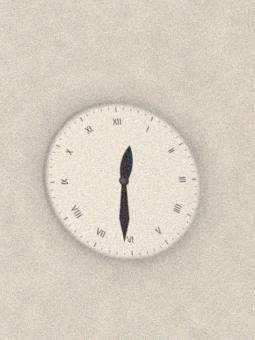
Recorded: **12:31**
